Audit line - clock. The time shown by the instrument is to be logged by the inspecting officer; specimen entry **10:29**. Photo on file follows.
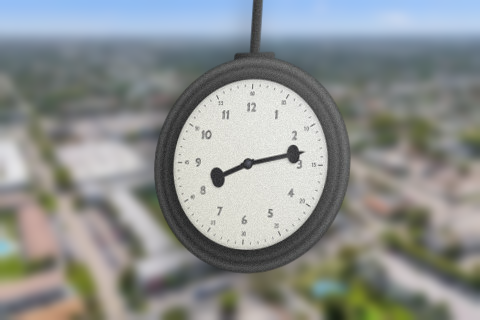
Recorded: **8:13**
